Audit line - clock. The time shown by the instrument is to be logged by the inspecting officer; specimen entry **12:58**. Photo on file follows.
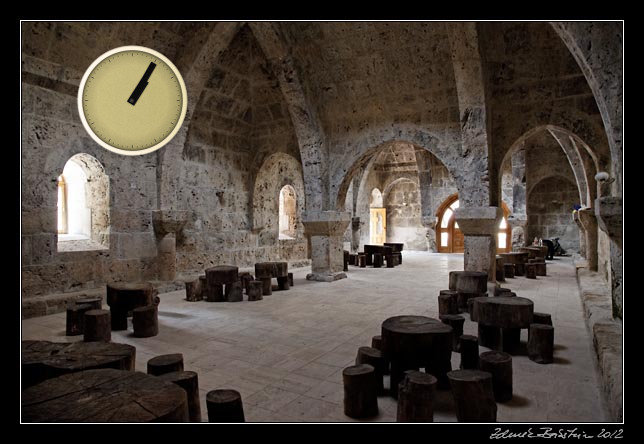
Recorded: **1:05**
